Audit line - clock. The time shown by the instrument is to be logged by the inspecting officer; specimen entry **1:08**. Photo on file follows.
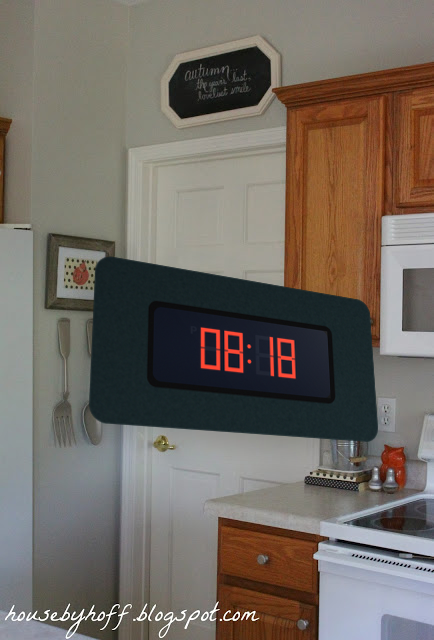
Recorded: **8:18**
